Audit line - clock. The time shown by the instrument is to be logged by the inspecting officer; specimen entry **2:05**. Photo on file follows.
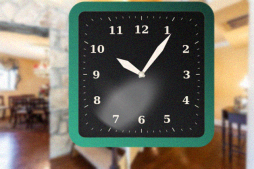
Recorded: **10:06**
